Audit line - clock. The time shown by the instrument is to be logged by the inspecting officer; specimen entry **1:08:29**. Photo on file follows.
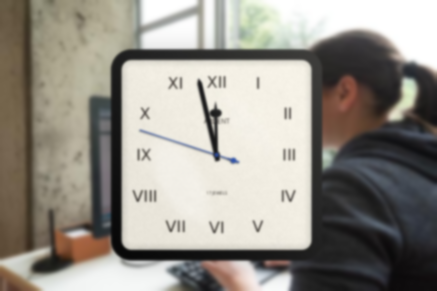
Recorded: **11:57:48**
